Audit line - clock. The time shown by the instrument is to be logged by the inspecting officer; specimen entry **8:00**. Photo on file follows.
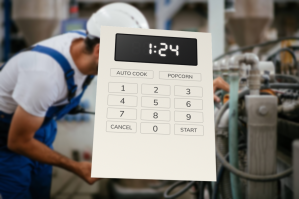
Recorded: **1:24**
